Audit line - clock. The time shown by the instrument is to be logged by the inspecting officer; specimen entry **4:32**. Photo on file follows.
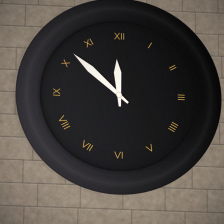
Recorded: **11:52**
